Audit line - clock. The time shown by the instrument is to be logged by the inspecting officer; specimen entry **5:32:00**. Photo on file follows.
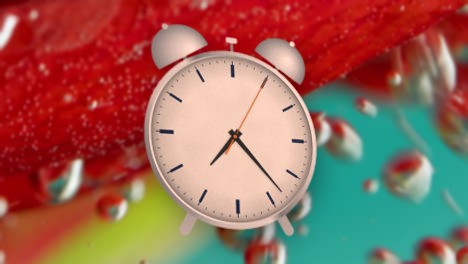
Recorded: **7:23:05**
